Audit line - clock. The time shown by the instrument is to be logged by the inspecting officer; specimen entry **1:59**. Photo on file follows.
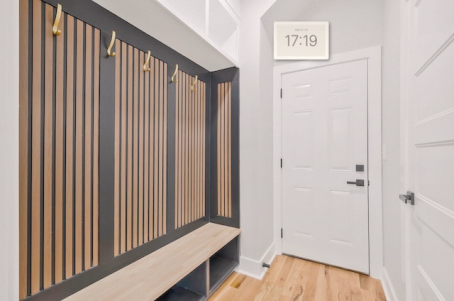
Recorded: **17:19**
